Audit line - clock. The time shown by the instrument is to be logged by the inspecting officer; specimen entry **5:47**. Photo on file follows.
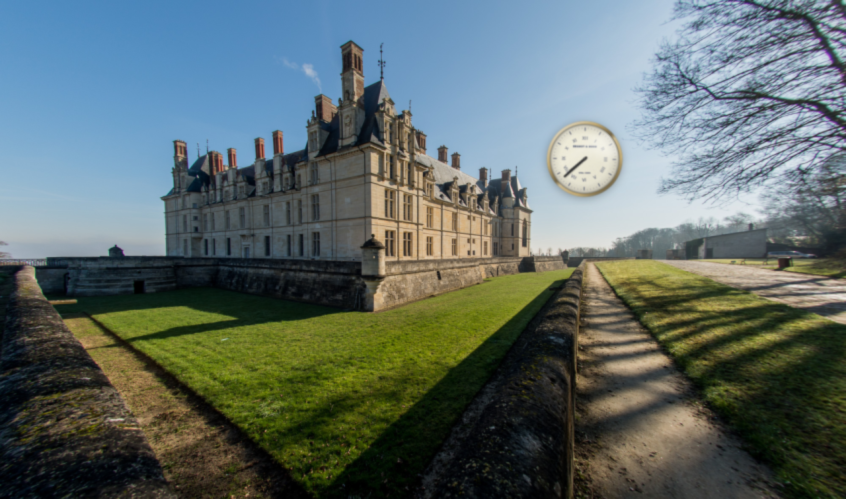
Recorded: **7:38**
